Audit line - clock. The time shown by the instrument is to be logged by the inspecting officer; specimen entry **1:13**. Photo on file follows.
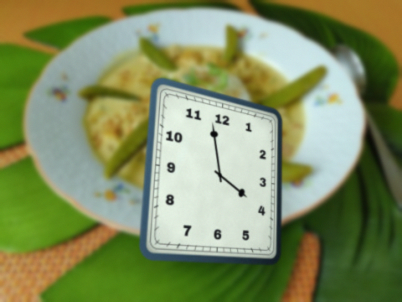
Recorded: **3:58**
